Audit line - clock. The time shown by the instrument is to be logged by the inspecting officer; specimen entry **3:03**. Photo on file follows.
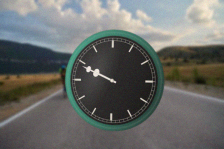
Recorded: **9:49**
